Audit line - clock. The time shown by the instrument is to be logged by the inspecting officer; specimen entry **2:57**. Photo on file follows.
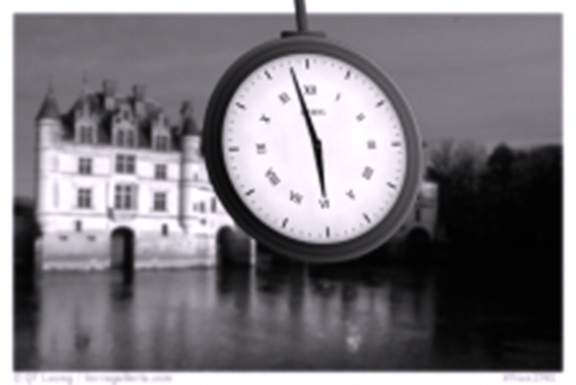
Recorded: **5:58**
